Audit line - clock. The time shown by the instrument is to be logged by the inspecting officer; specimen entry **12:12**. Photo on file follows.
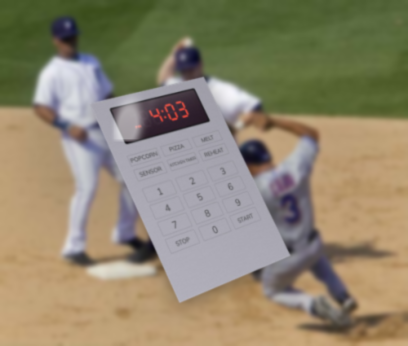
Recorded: **4:03**
